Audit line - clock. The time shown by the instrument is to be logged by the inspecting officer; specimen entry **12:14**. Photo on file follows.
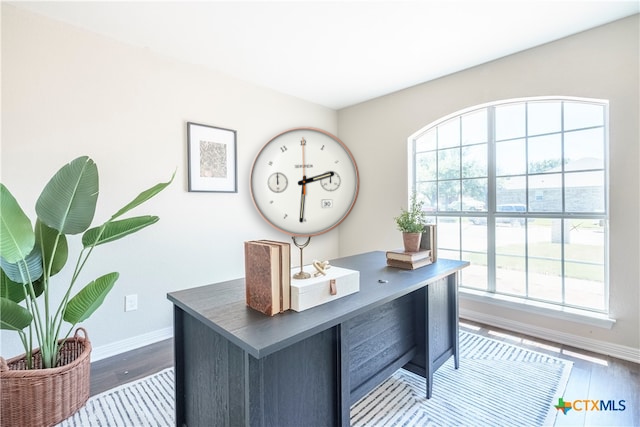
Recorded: **2:31**
